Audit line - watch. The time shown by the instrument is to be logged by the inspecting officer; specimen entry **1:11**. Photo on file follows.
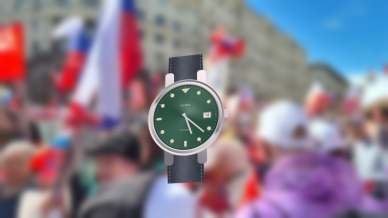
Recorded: **5:22**
